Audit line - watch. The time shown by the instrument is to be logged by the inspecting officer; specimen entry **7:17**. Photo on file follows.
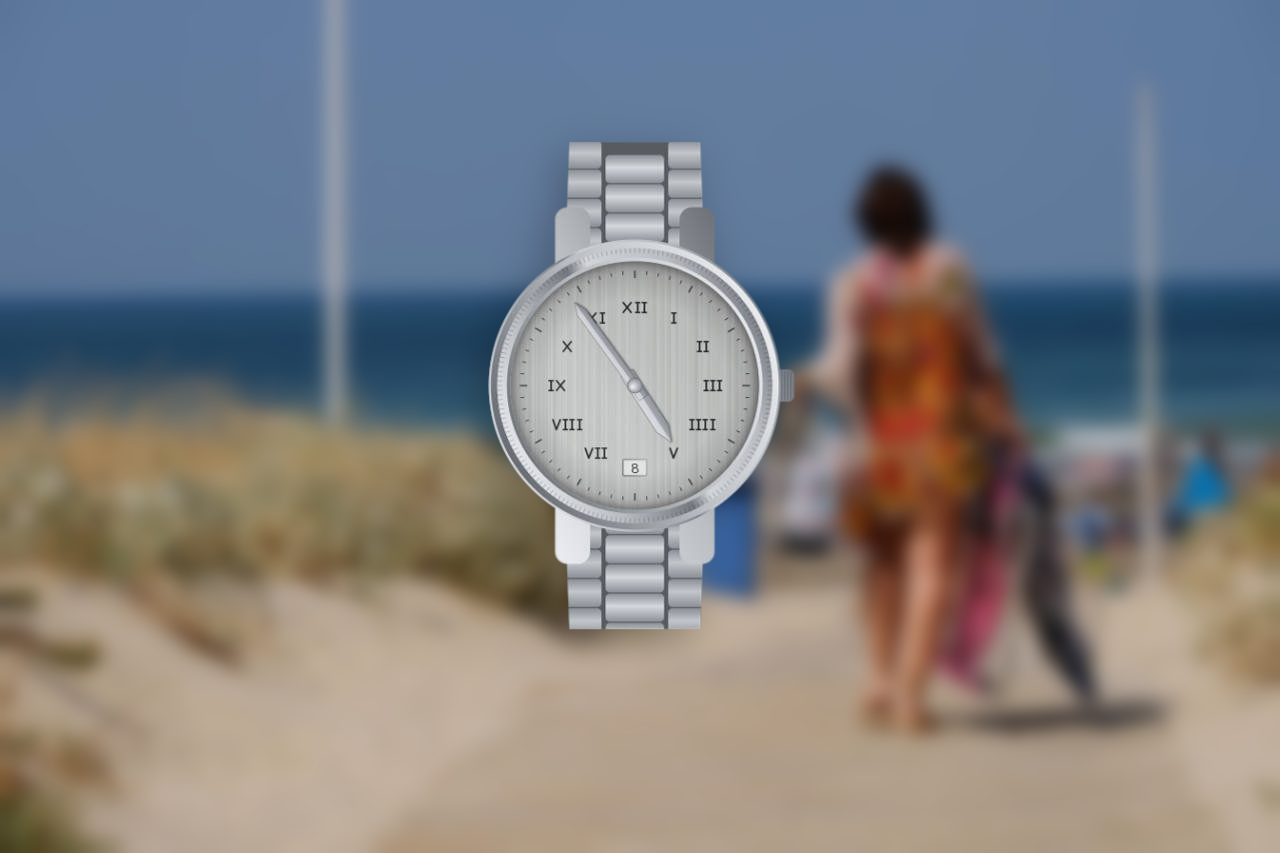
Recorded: **4:54**
